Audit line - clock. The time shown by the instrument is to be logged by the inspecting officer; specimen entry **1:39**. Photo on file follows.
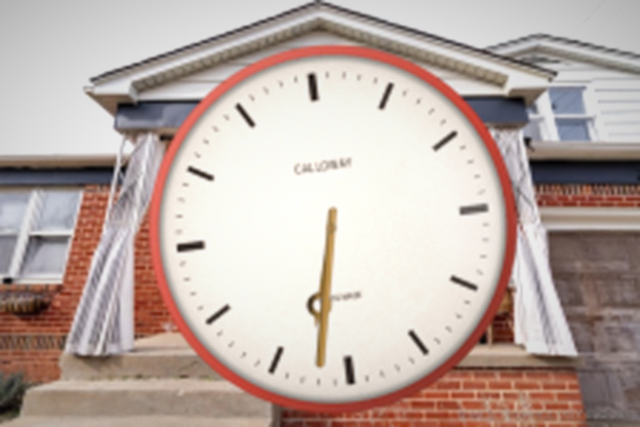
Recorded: **6:32**
